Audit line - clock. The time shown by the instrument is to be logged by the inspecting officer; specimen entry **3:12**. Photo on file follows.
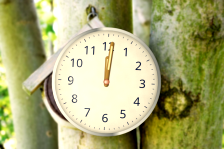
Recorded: **12:01**
